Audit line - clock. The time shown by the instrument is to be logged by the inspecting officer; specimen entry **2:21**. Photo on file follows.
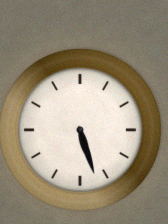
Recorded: **5:27**
